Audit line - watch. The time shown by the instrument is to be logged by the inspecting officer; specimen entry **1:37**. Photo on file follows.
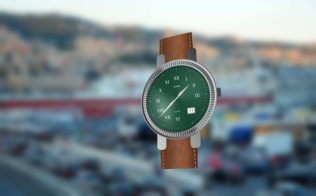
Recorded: **1:38**
